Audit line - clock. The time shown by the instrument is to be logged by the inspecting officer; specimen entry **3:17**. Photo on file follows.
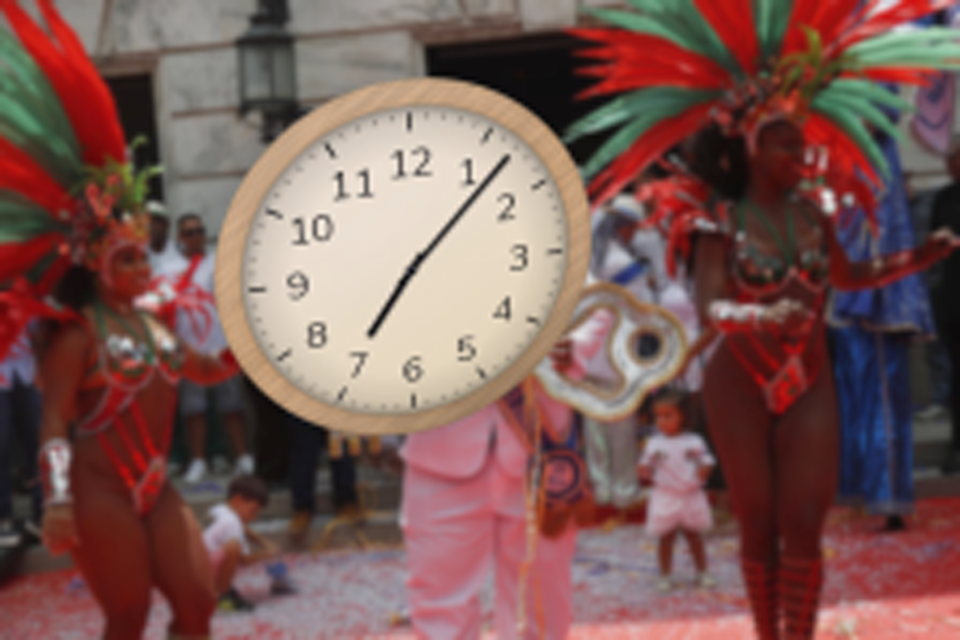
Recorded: **7:07**
